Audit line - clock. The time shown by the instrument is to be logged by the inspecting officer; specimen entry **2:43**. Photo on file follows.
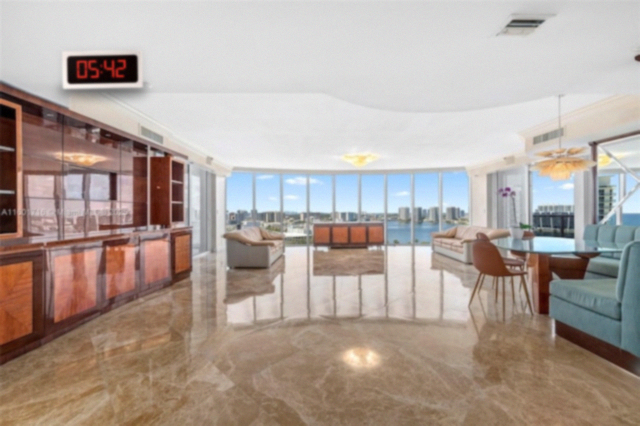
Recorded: **5:42**
